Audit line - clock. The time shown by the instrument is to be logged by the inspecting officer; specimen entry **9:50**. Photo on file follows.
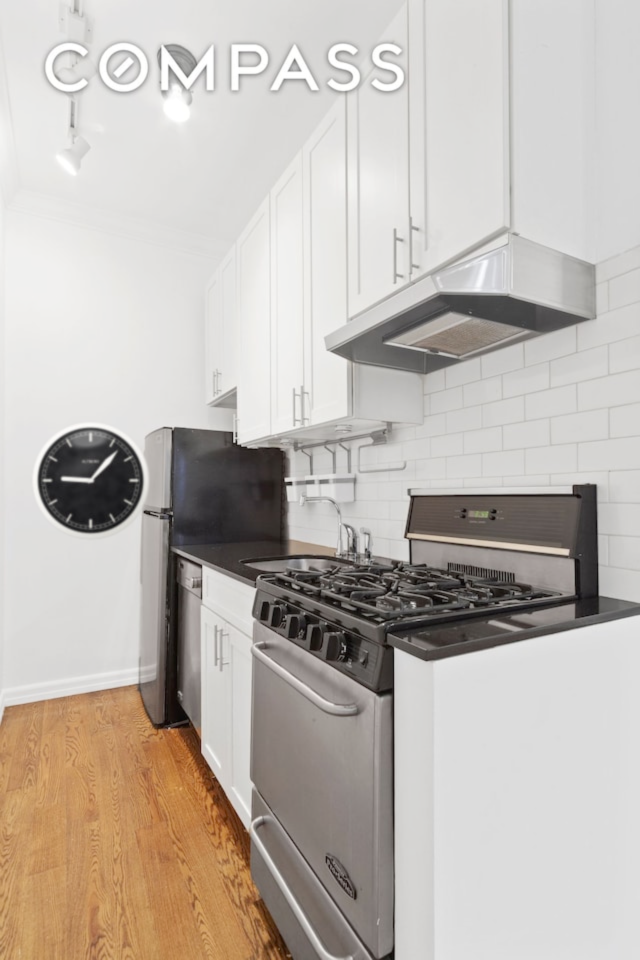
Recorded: **9:07**
